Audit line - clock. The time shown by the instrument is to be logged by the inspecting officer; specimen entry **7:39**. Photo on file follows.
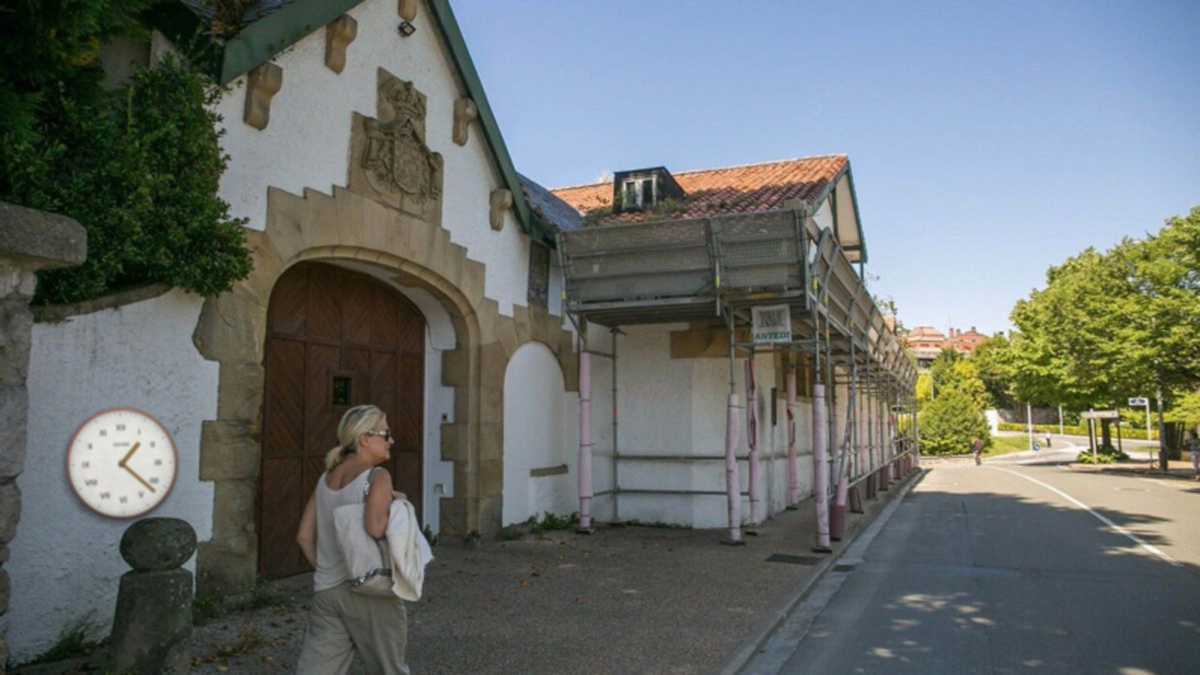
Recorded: **1:22**
